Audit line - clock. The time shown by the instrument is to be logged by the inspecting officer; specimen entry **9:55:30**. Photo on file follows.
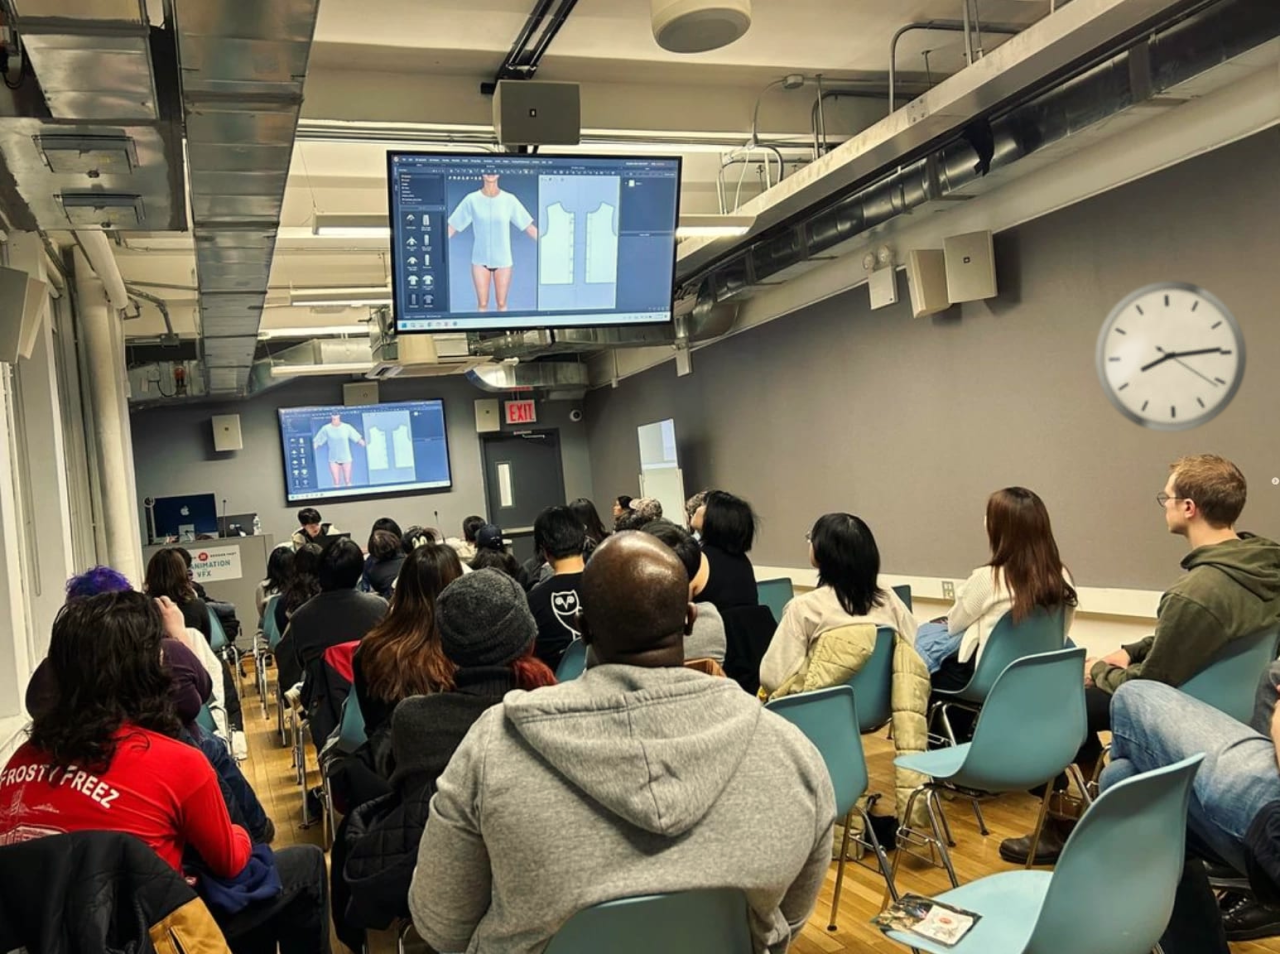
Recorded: **8:14:21**
